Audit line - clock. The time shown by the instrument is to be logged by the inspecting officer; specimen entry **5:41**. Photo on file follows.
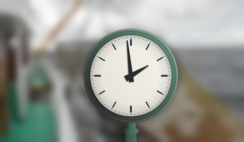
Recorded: **1:59**
